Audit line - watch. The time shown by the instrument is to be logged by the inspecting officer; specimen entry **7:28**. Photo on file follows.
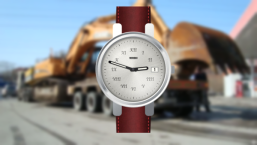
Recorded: **2:48**
